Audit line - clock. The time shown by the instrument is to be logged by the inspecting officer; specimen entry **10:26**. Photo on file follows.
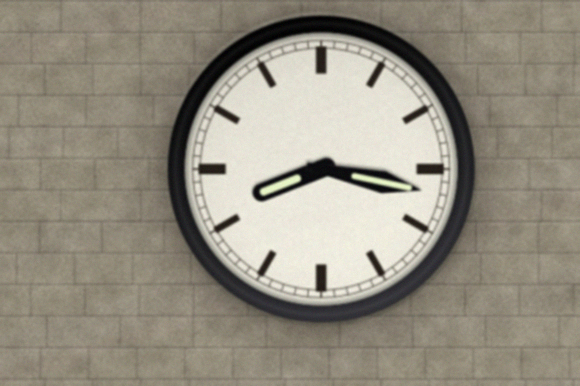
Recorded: **8:17**
